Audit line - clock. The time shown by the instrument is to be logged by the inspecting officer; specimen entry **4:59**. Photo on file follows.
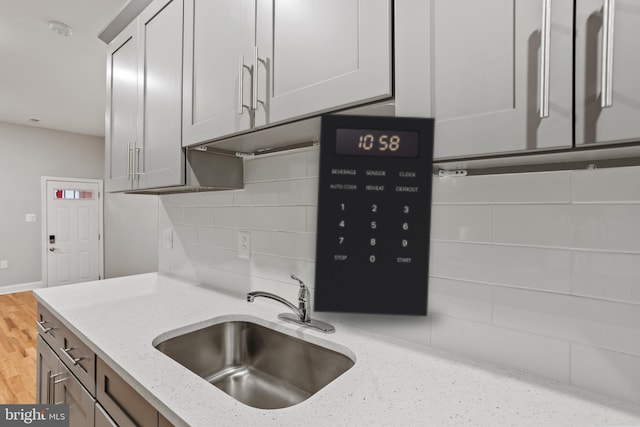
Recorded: **10:58**
